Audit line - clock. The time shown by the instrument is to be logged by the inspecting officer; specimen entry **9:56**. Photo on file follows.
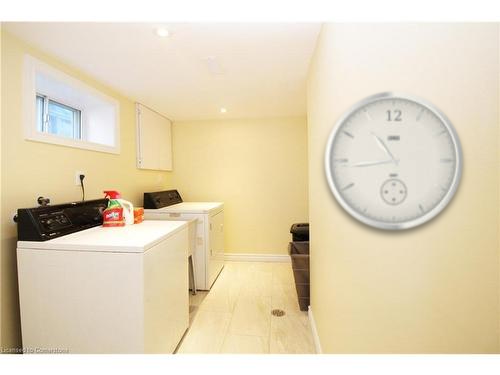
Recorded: **10:44**
